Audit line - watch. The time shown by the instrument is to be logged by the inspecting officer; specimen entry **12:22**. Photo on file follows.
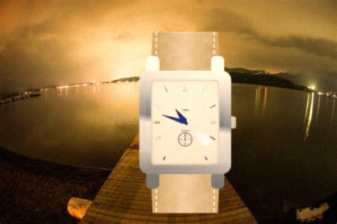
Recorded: **10:48**
